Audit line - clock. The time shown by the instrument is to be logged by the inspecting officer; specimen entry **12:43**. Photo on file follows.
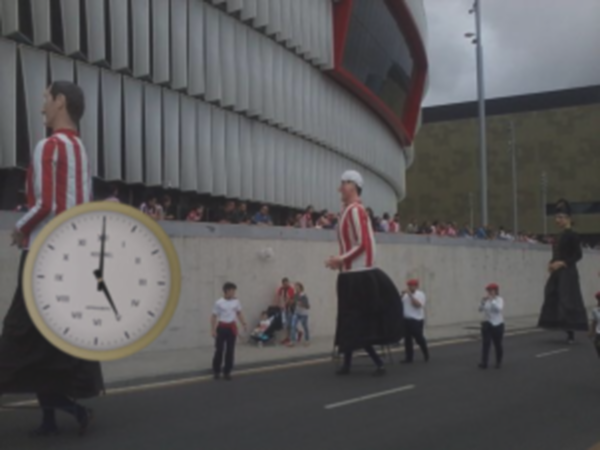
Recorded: **5:00**
